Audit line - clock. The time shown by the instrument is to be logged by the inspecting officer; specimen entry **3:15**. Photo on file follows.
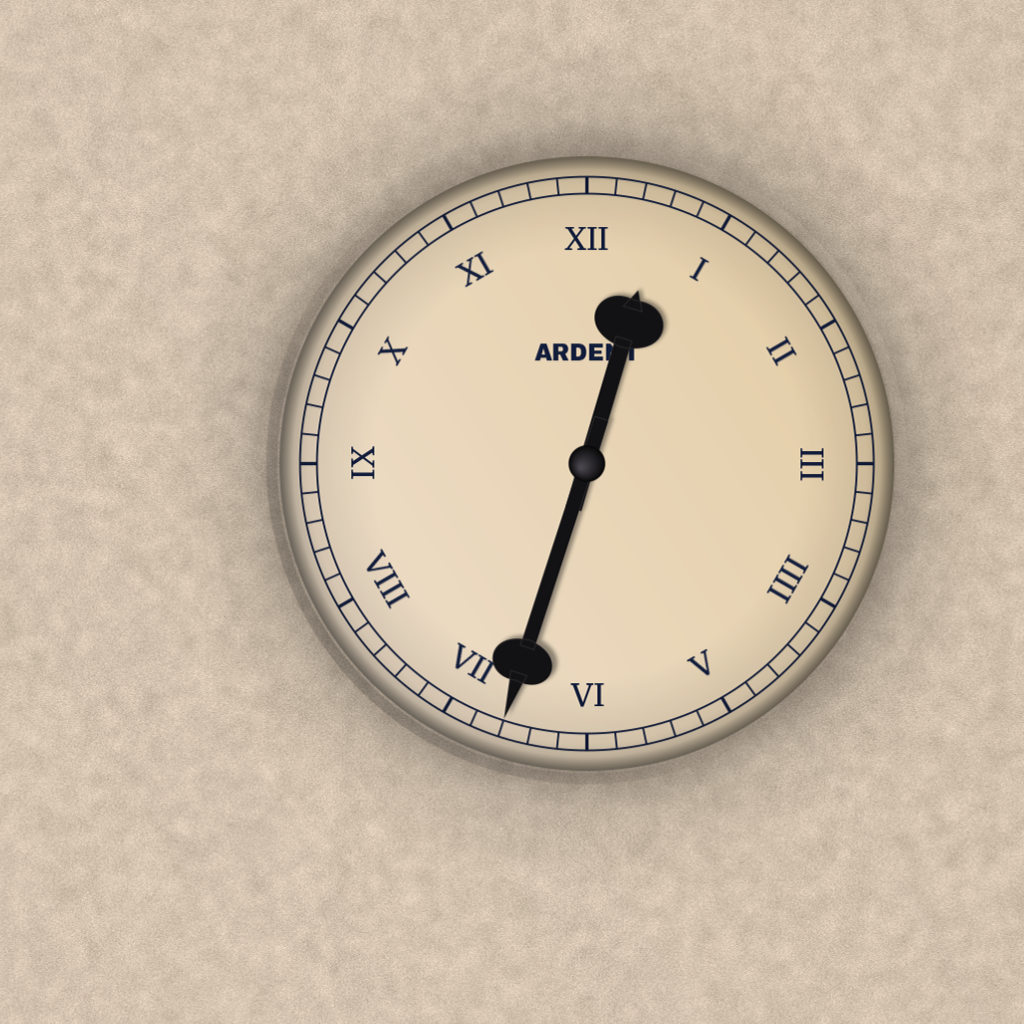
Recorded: **12:33**
